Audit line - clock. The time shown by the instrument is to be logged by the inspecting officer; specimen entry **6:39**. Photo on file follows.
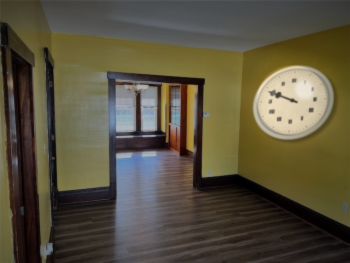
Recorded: **9:49**
